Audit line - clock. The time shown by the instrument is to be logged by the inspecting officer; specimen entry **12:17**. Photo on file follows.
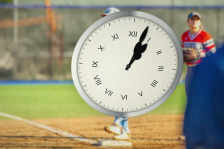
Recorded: **1:03**
